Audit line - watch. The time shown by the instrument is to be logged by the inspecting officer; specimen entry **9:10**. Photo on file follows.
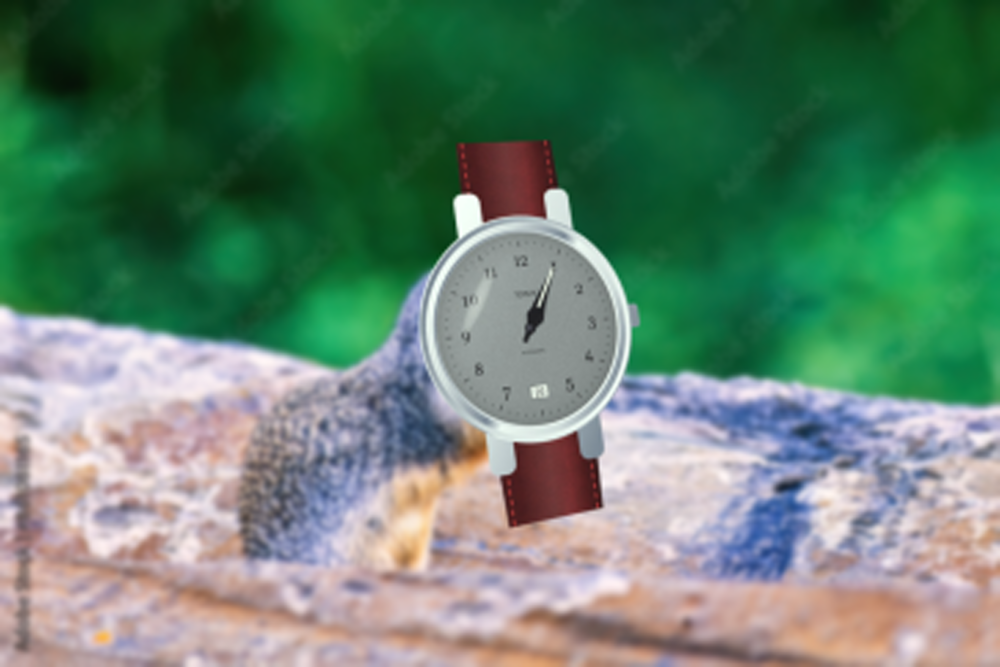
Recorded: **1:05**
